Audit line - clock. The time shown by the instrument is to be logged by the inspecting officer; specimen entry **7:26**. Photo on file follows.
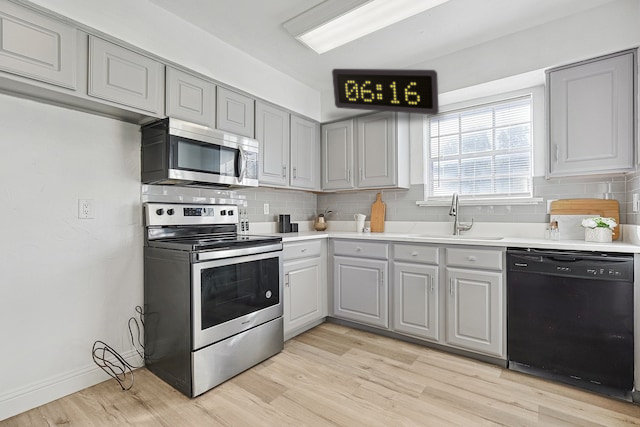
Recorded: **6:16**
